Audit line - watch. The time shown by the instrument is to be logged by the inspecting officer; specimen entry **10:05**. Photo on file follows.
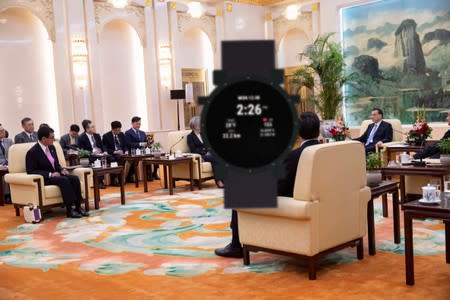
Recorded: **2:26**
